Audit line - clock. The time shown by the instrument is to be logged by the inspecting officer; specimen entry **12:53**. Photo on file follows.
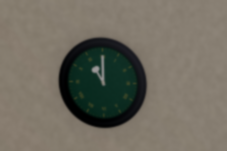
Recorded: **11:00**
